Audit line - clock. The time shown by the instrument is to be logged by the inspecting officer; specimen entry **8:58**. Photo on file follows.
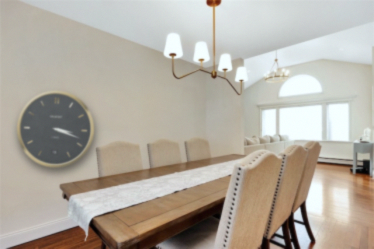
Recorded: **3:18**
